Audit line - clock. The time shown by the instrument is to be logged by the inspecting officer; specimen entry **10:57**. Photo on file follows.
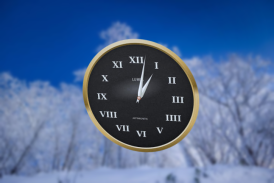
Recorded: **1:02**
